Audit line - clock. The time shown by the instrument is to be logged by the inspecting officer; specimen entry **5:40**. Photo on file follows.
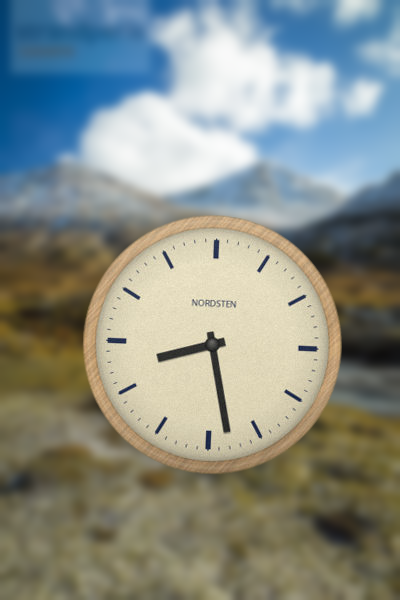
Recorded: **8:28**
